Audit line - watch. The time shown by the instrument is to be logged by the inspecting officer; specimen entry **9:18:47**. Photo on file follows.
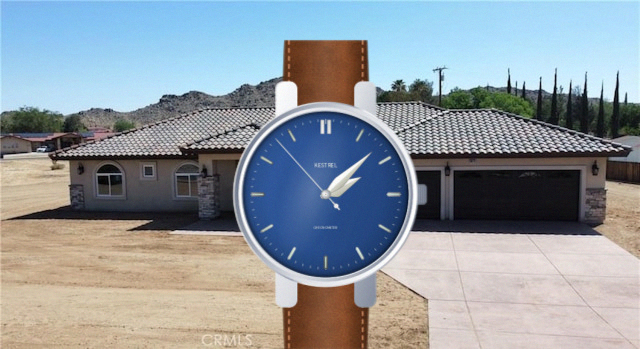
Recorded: **2:07:53**
